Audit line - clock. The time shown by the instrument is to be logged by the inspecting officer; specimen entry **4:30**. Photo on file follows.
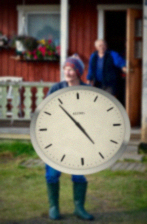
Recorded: **4:54**
